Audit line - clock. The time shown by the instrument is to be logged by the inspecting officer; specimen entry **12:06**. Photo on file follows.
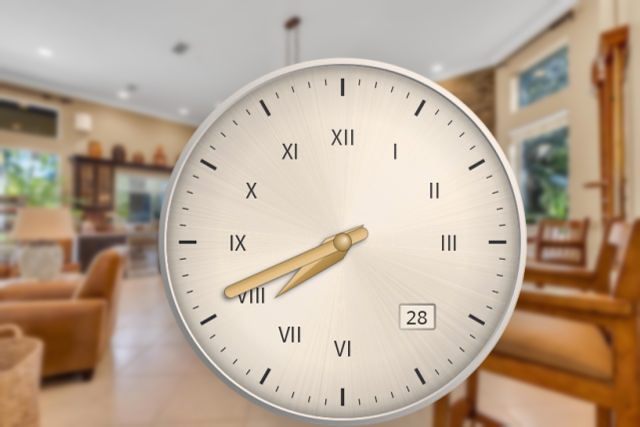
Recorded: **7:41**
